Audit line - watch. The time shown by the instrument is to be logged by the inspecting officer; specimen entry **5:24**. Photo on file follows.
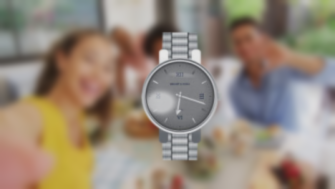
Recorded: **6:18**
